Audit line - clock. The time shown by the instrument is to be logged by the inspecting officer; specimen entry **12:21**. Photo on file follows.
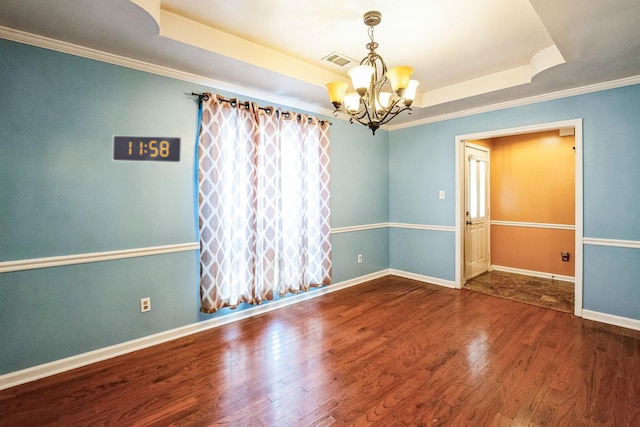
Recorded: **11:58**
